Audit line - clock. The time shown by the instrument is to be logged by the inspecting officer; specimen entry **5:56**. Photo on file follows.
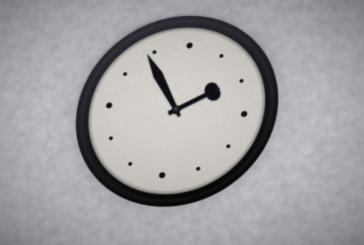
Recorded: **1:54**
